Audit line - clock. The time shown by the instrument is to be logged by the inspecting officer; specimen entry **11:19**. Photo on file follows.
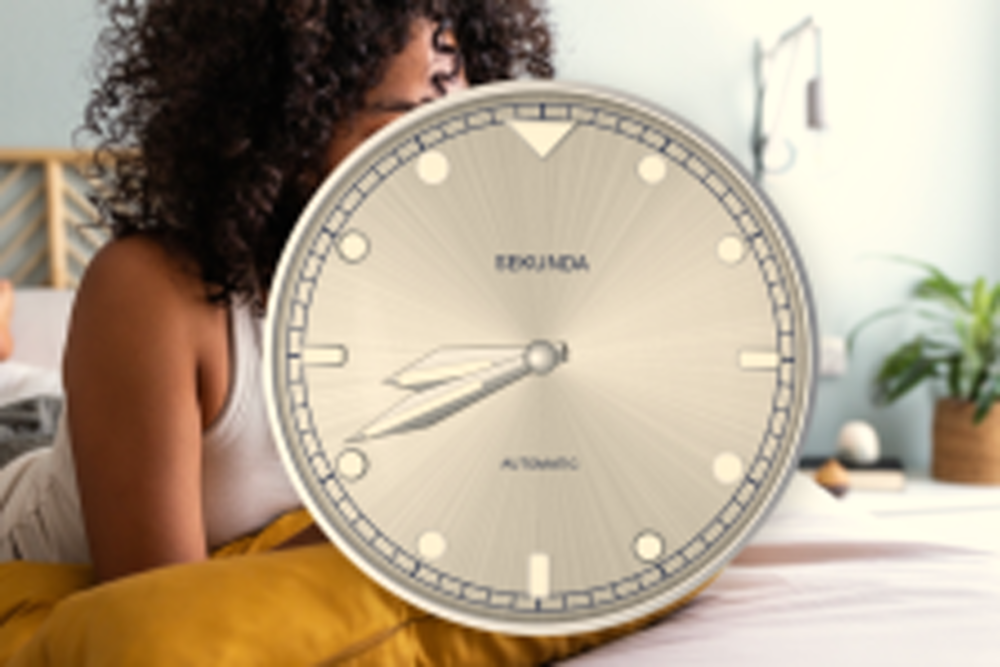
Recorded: **8:41**
